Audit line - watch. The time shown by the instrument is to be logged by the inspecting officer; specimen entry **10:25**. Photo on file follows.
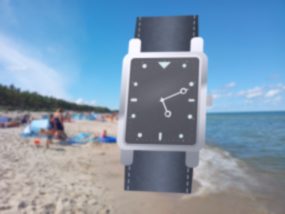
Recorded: **5:11**
